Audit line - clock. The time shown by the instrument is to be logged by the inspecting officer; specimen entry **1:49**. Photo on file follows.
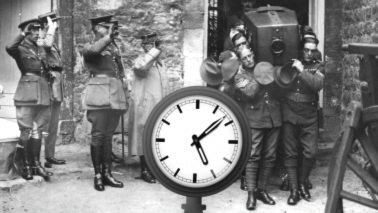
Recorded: **5:08**
